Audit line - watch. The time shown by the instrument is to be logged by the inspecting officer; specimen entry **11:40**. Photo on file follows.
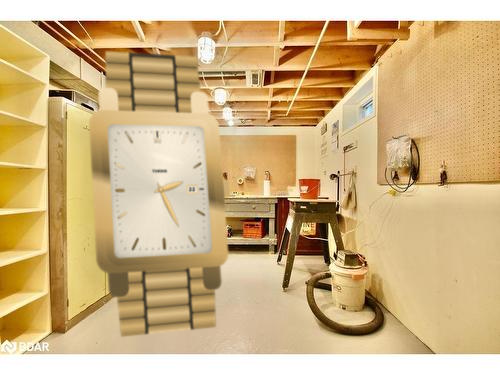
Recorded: **2:26**
